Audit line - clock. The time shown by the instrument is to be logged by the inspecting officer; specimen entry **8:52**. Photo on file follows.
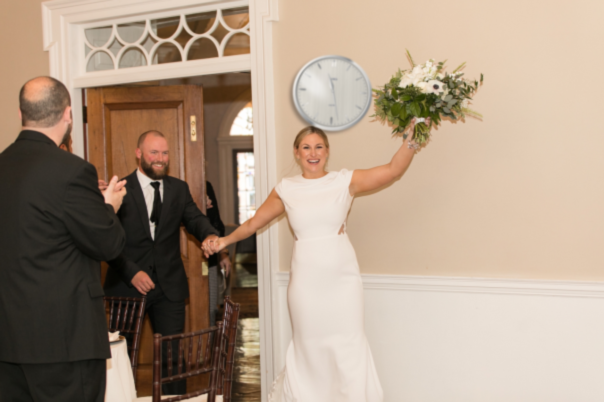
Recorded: **11:28**
